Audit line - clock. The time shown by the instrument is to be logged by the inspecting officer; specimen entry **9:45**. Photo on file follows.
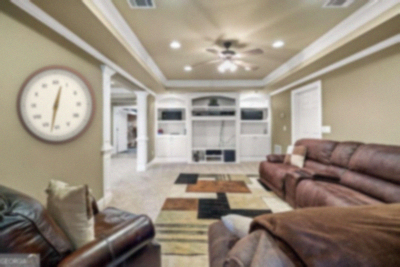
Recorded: **12:32**
